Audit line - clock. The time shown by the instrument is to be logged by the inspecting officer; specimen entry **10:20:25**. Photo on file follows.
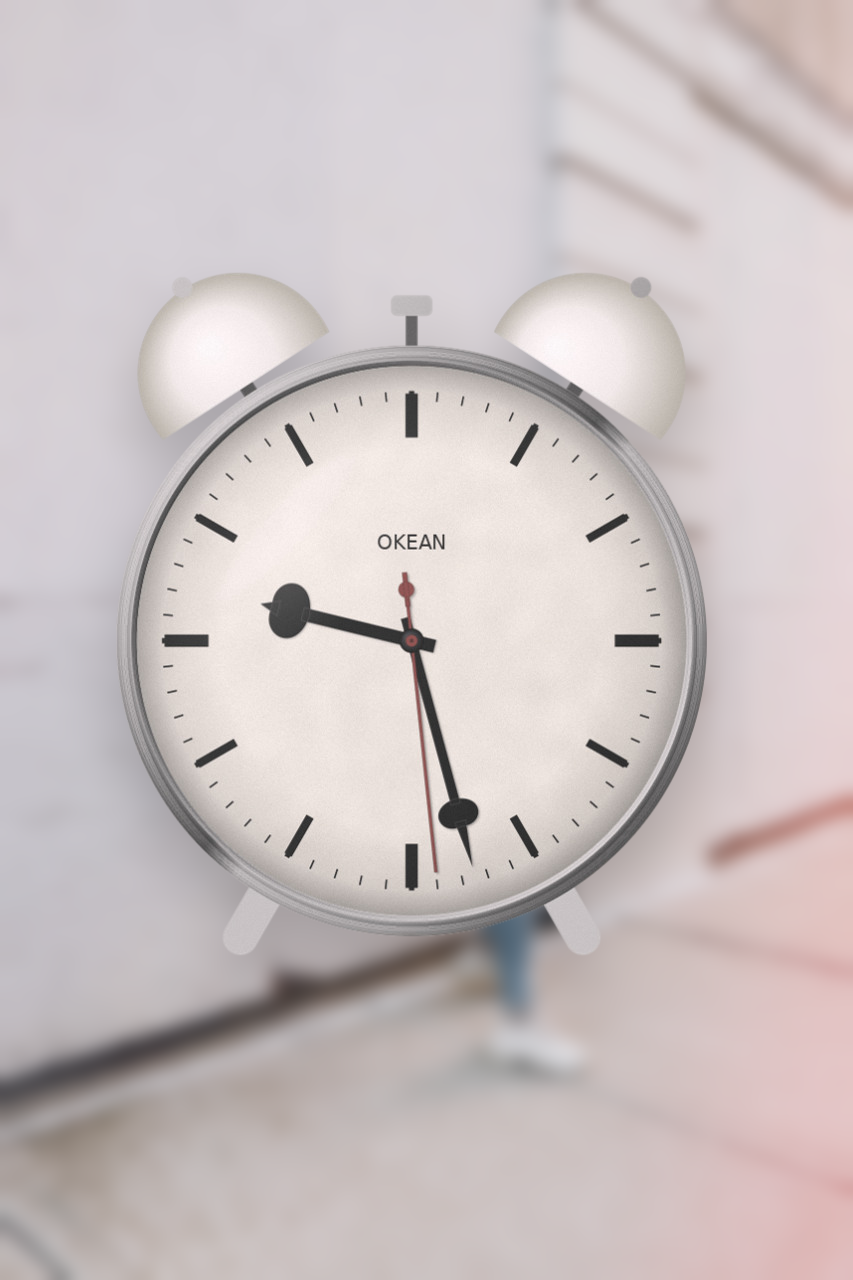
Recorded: **9:27:29**
